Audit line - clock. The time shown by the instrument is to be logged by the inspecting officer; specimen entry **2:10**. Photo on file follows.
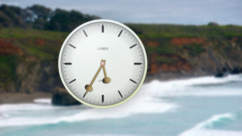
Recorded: **5:35**
